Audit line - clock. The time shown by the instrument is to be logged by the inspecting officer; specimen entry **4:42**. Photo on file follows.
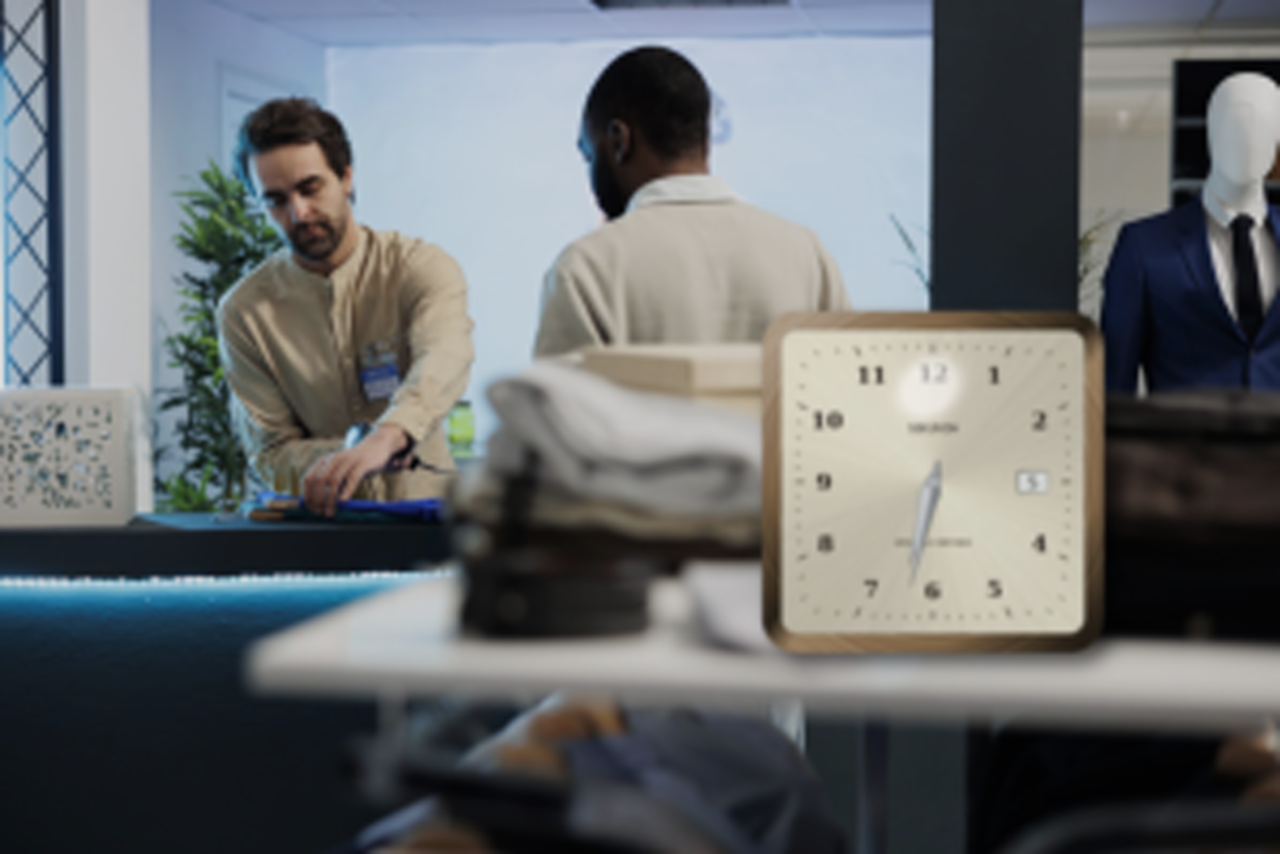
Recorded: **6:32**
